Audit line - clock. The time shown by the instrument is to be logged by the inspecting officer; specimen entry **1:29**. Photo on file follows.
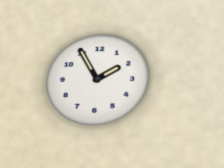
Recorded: **1:55**
